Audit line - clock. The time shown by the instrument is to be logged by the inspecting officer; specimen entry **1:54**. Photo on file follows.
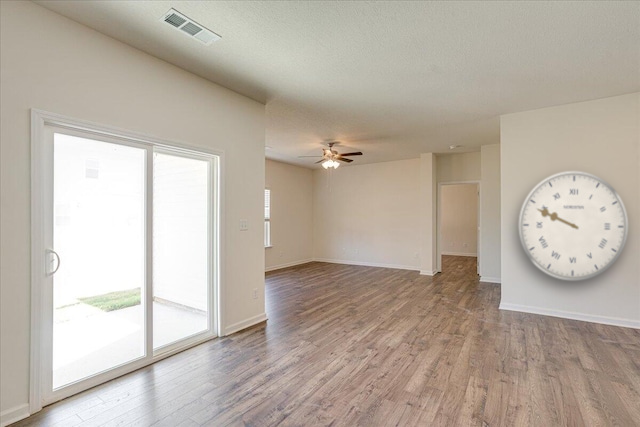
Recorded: **9:49**
